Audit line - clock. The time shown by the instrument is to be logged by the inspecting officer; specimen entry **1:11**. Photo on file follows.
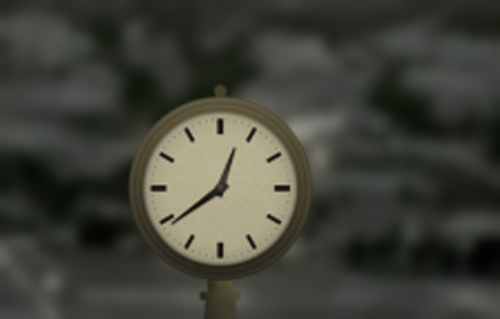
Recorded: **12:39**
